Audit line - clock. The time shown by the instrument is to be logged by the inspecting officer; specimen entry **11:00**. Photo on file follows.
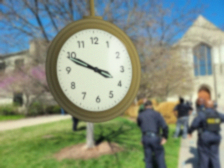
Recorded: **3:49**
